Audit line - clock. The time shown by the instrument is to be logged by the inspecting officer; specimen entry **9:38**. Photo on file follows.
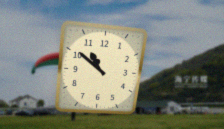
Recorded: **10:51**
